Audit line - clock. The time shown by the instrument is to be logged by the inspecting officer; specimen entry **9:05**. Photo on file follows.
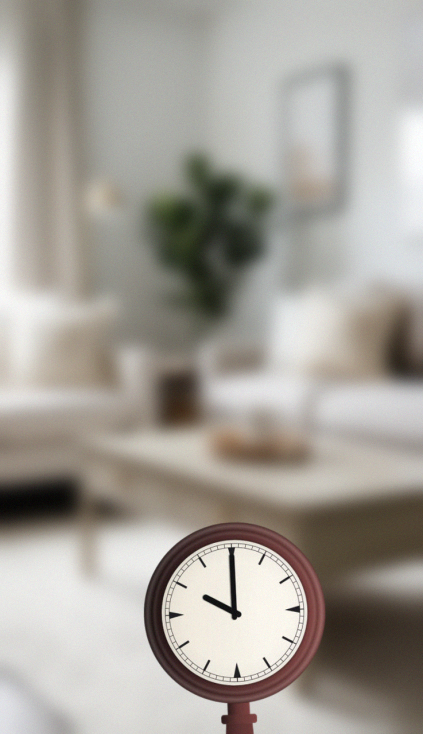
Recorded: **10:00**
